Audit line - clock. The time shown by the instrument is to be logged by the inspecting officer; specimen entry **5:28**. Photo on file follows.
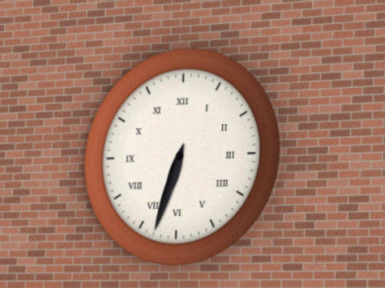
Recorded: **6:33**
